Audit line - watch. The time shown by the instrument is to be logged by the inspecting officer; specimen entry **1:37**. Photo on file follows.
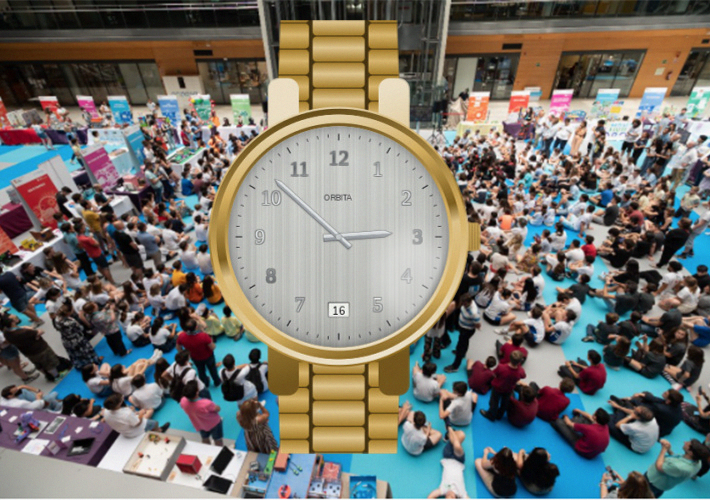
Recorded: **2:52**
